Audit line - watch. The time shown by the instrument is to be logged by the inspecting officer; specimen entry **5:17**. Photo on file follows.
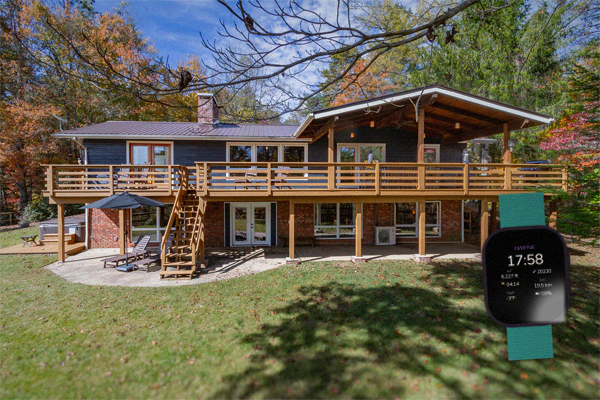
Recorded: **17:58**
